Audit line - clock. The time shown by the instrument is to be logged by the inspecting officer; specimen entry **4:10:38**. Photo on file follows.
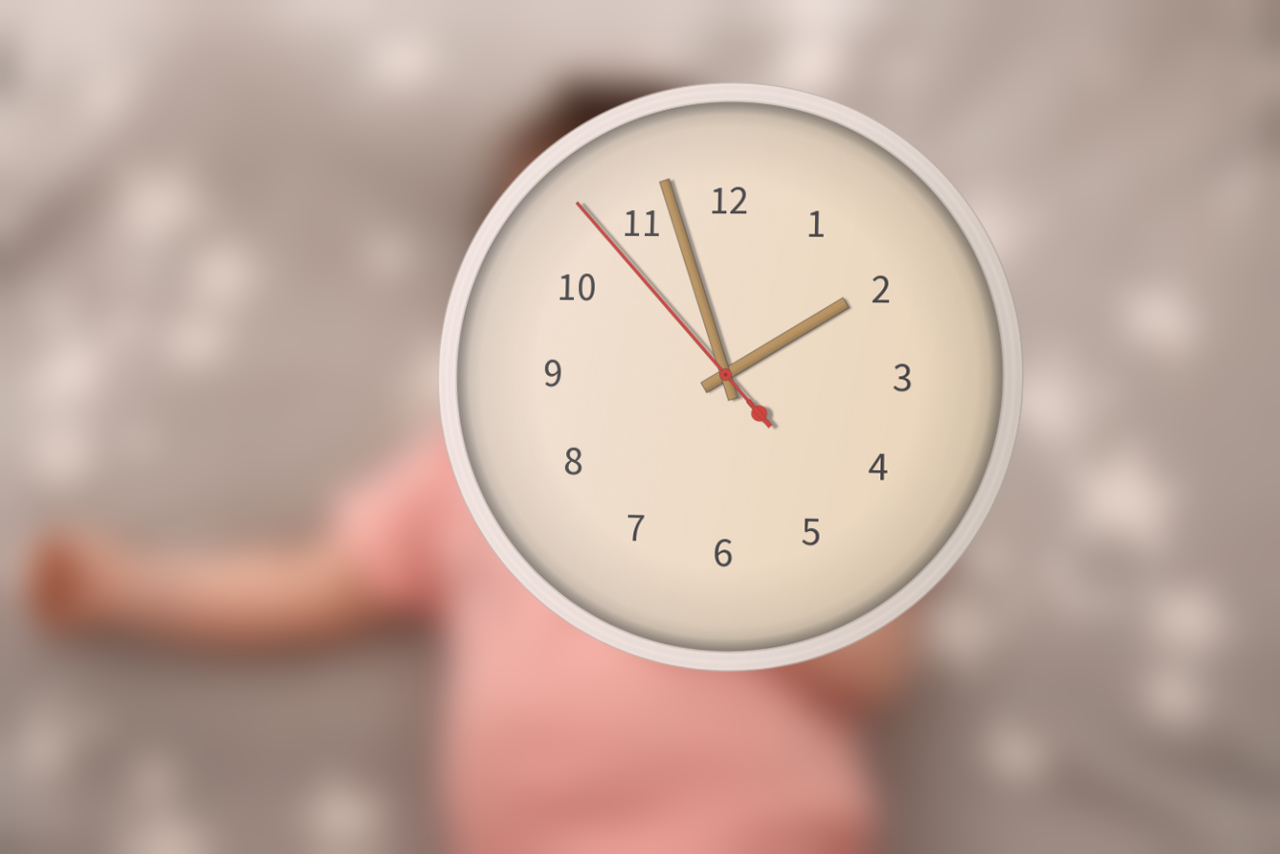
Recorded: **1:56:53**
